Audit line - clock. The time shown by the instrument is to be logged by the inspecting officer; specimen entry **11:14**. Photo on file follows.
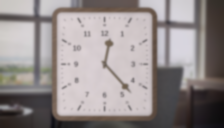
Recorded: **12:23**
